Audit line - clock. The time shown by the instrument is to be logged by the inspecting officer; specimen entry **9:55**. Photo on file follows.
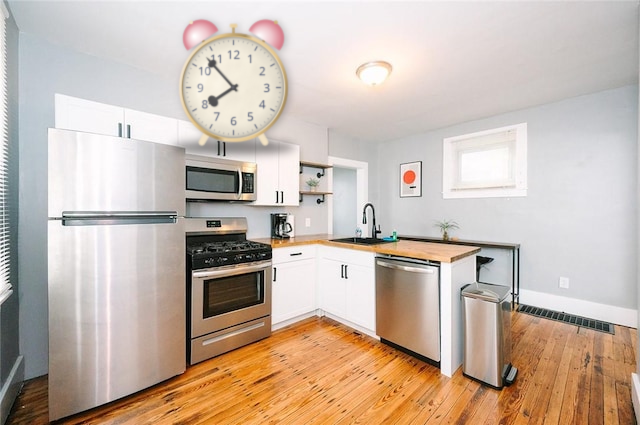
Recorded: **7:53**
